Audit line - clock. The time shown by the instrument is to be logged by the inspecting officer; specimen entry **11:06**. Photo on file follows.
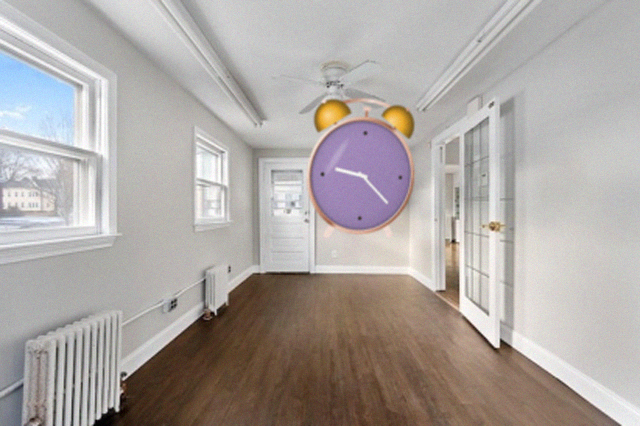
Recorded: **9:22**
